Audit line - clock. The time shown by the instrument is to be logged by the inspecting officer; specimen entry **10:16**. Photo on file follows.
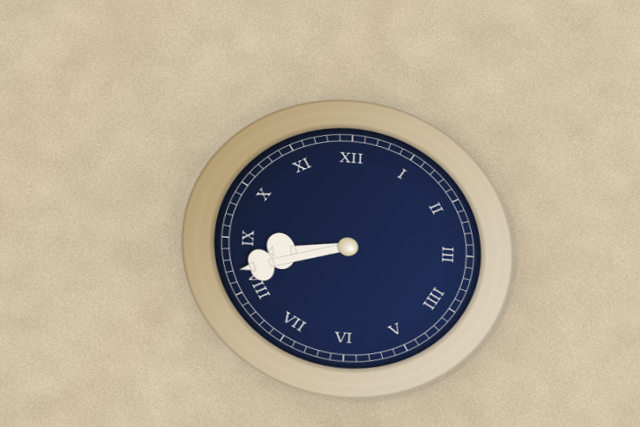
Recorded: **8:42**
